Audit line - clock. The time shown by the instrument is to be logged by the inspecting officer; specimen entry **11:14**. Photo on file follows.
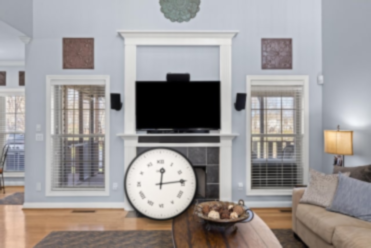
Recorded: **12:14**
